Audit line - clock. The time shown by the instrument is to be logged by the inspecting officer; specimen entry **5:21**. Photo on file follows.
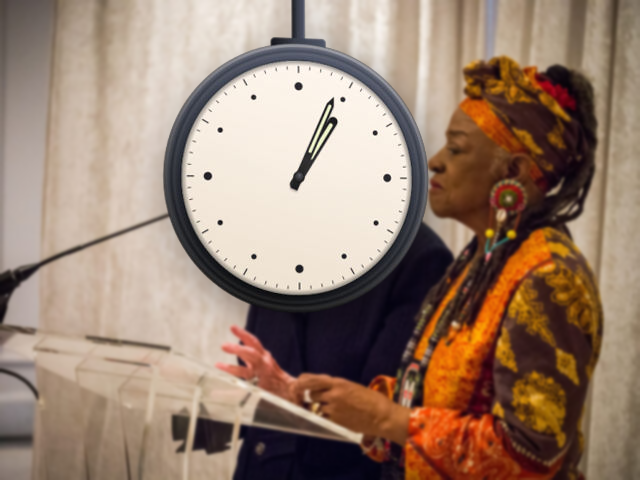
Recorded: **1:04**
